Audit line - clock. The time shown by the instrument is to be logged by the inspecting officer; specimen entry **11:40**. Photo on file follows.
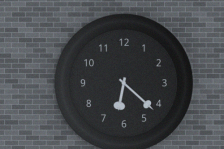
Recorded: **6:22**
